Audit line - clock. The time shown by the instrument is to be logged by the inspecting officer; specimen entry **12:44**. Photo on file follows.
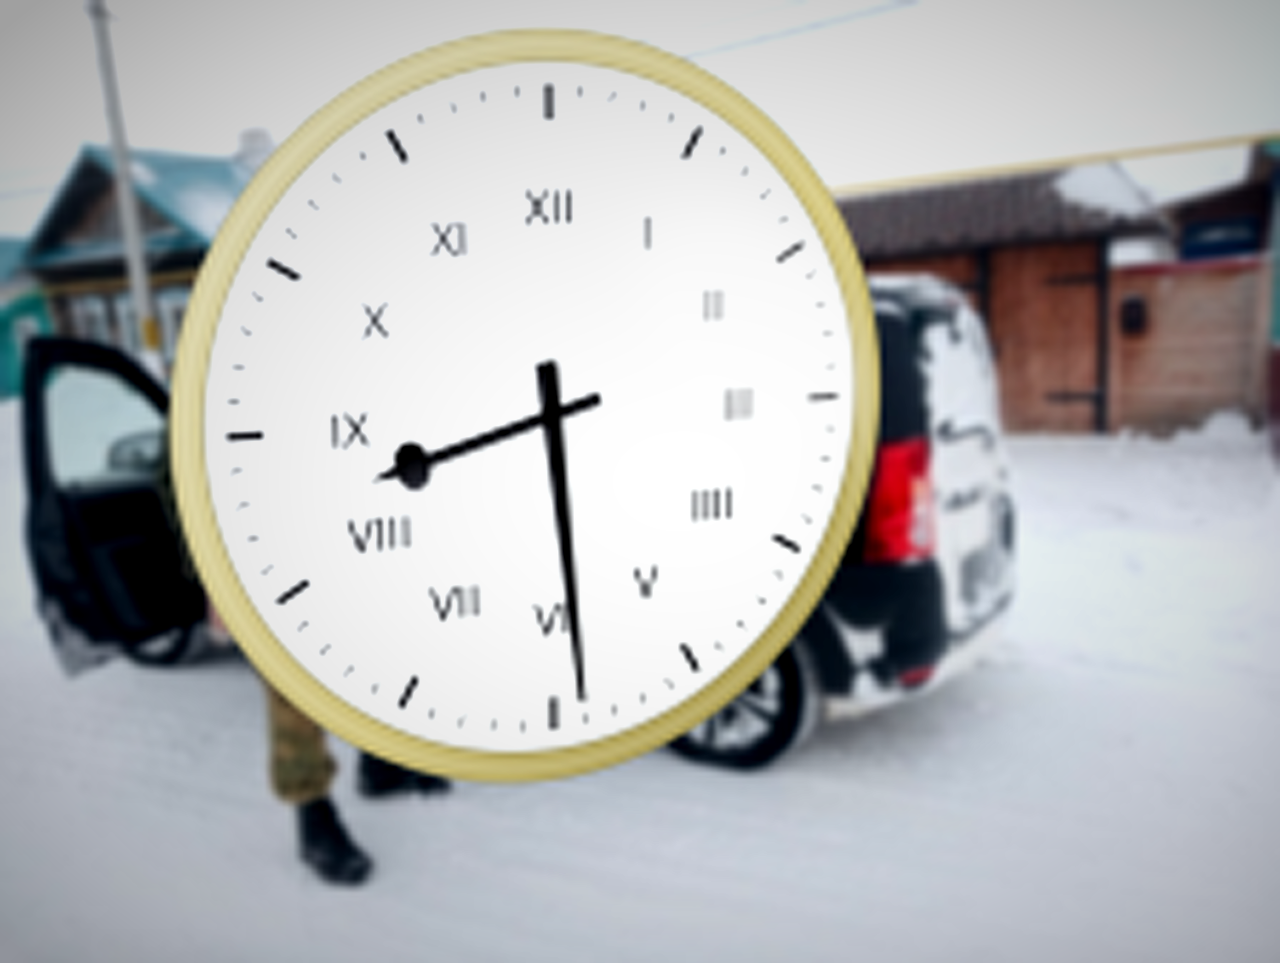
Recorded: **8:29**
